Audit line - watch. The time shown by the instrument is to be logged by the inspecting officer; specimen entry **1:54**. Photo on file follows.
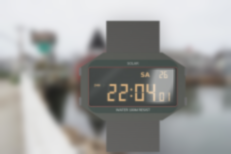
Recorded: **22:04**
